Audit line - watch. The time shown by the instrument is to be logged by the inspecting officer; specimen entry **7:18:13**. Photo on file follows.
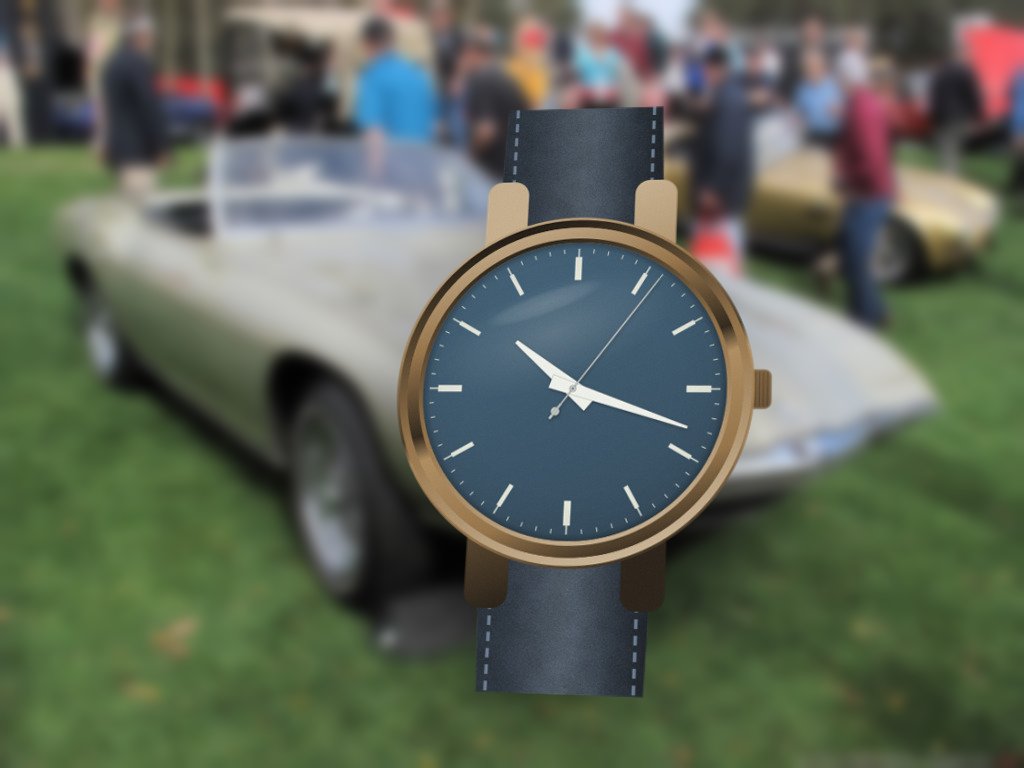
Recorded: **10:18:06**
